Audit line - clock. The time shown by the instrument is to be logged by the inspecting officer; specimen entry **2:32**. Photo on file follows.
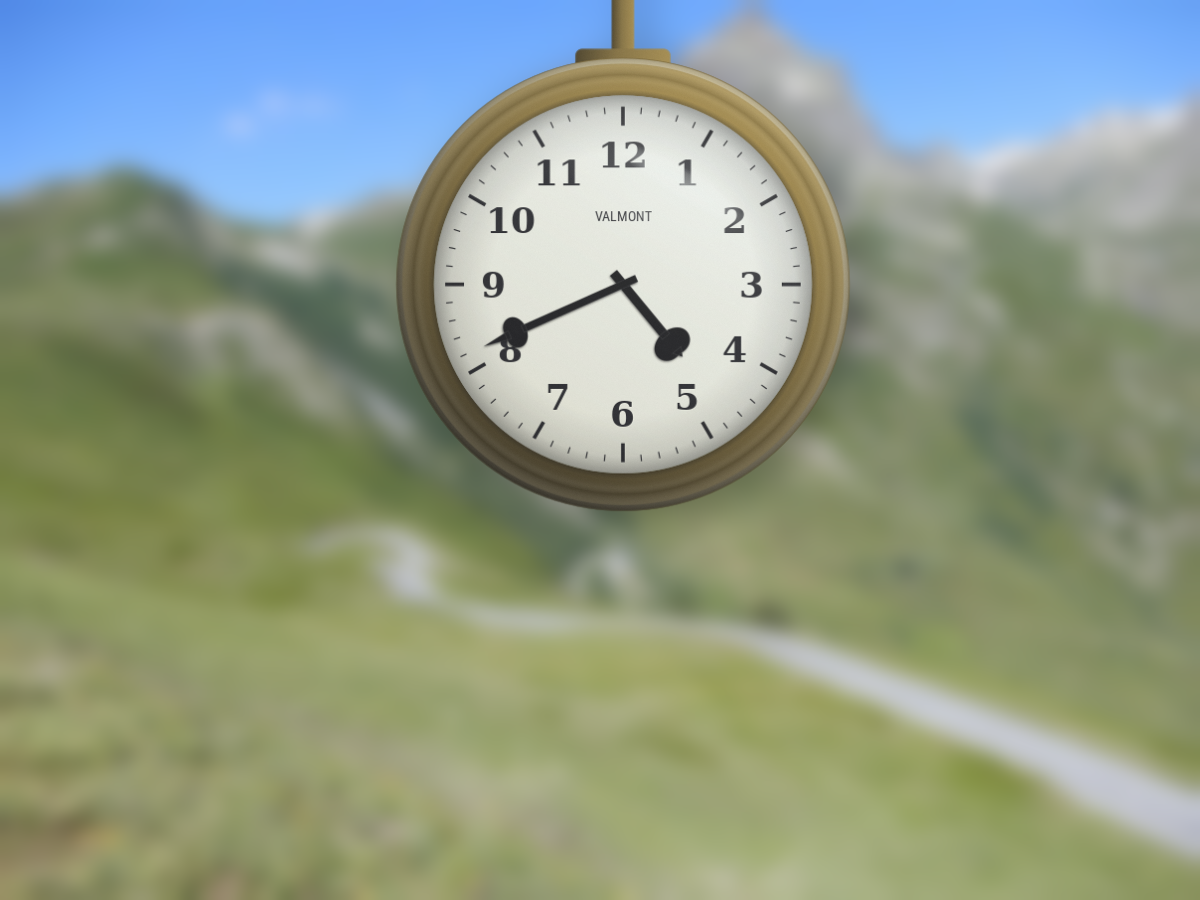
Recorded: **4:41**
